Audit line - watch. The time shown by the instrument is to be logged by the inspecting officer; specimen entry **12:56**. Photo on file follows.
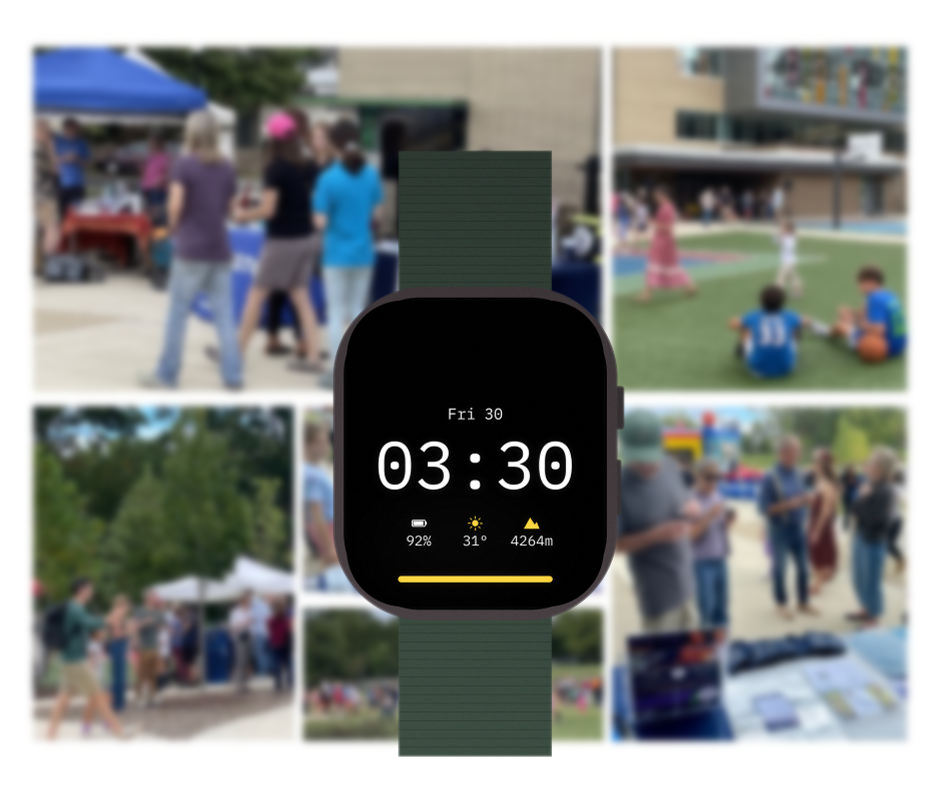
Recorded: **3:30**
